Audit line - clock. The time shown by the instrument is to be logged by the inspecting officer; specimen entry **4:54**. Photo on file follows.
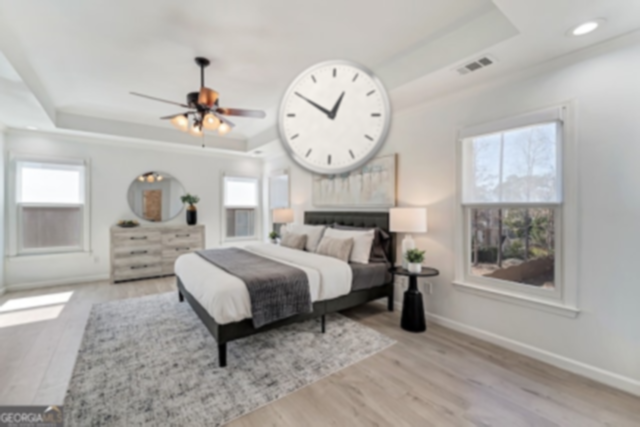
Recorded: **12:50**
